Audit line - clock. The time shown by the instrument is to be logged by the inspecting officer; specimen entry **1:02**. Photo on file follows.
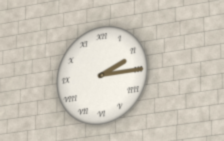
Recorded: **2:15**
